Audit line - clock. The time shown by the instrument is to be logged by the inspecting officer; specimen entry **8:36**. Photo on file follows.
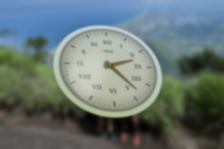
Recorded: **2:23**
